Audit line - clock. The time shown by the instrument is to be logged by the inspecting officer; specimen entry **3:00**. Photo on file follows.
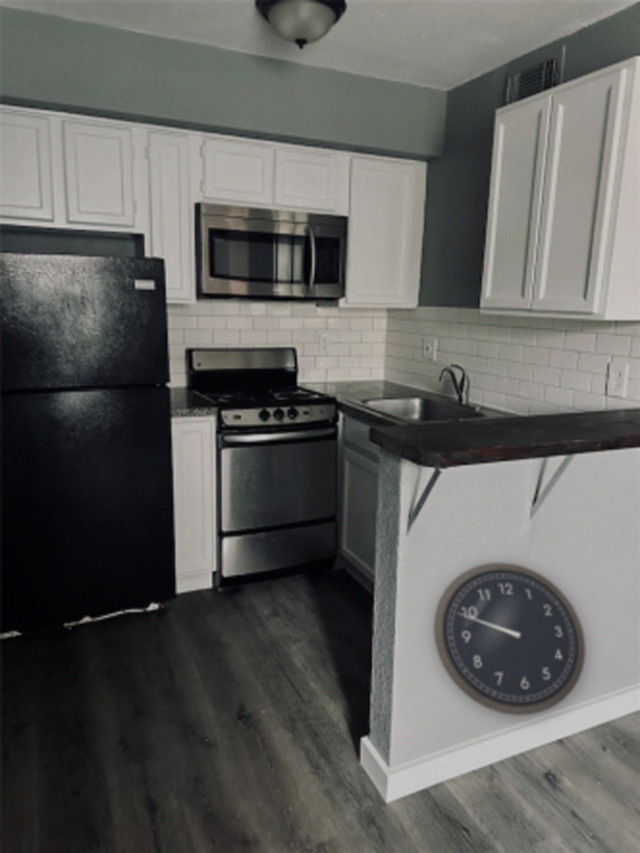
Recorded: **9:49**
